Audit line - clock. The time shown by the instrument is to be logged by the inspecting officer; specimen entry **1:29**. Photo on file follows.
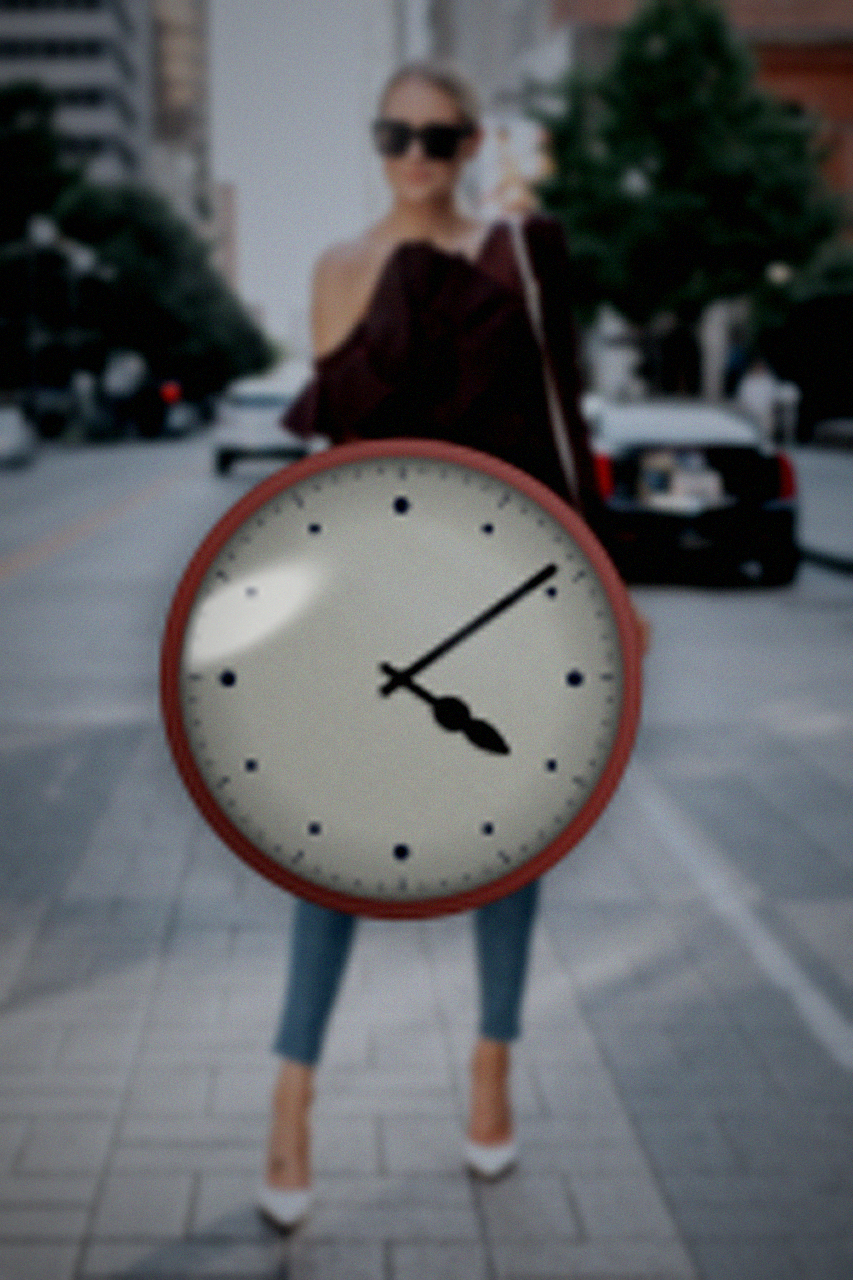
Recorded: **4:09**
